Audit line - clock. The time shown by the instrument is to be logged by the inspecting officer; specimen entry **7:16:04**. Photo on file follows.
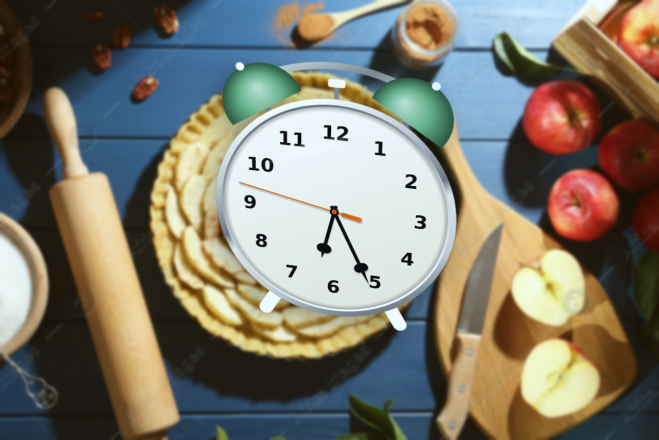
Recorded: **6:25:47**
